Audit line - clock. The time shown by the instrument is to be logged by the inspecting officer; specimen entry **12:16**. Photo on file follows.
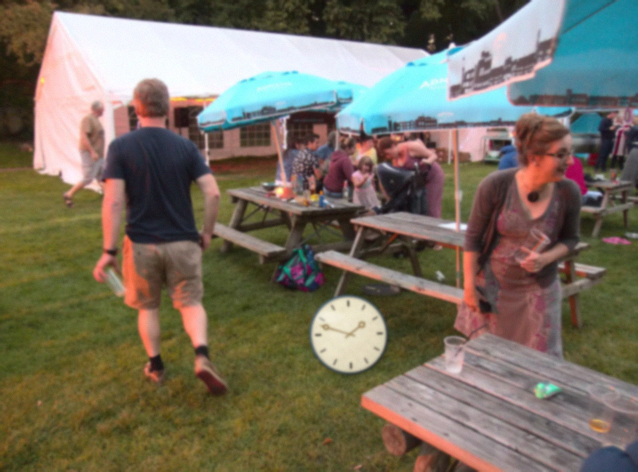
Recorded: **1:48**
